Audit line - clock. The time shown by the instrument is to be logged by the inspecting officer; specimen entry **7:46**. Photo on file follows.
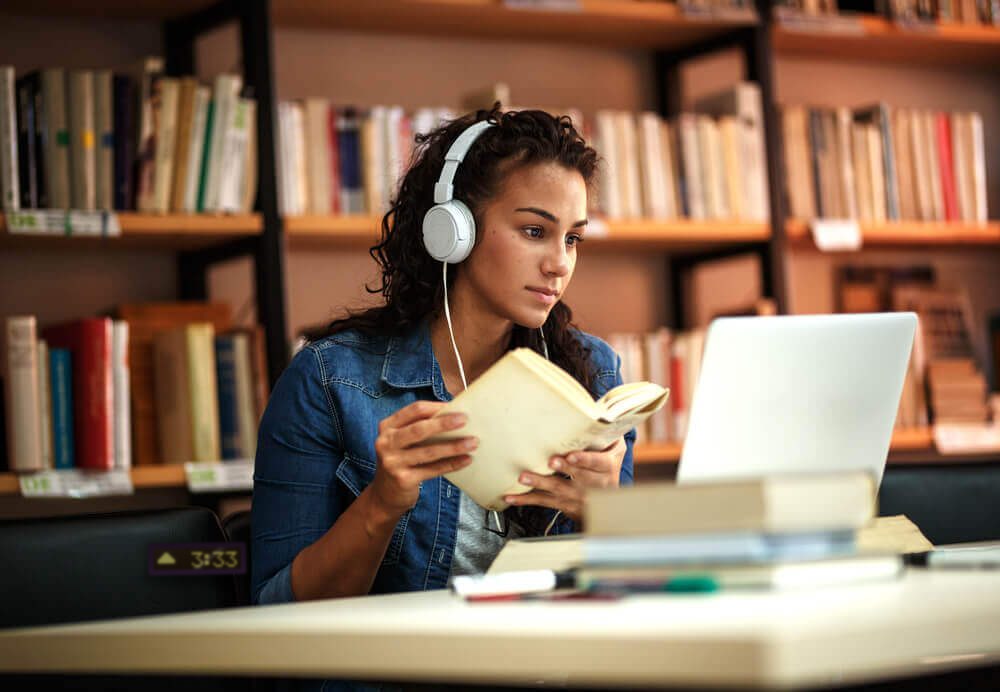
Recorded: **3:33**
